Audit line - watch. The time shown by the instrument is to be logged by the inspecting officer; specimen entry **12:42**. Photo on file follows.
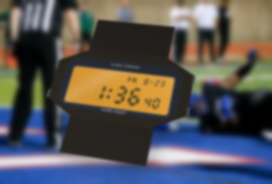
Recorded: **1:36**
